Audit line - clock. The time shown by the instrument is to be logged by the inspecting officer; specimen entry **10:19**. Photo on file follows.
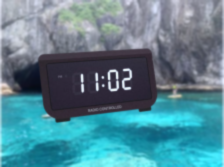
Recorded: **11:02**
